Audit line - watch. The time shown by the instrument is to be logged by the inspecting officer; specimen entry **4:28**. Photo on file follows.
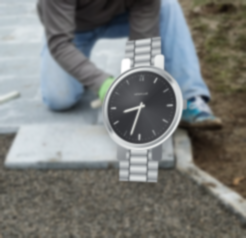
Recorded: **8:33**
